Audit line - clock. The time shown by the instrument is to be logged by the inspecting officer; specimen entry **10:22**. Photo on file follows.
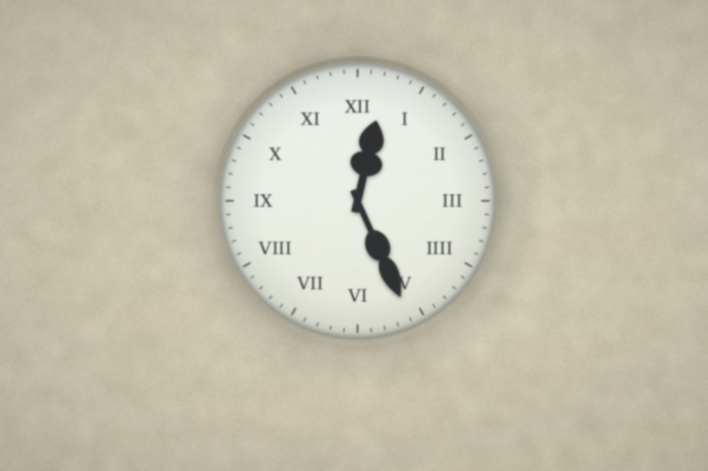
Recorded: **12:26**
